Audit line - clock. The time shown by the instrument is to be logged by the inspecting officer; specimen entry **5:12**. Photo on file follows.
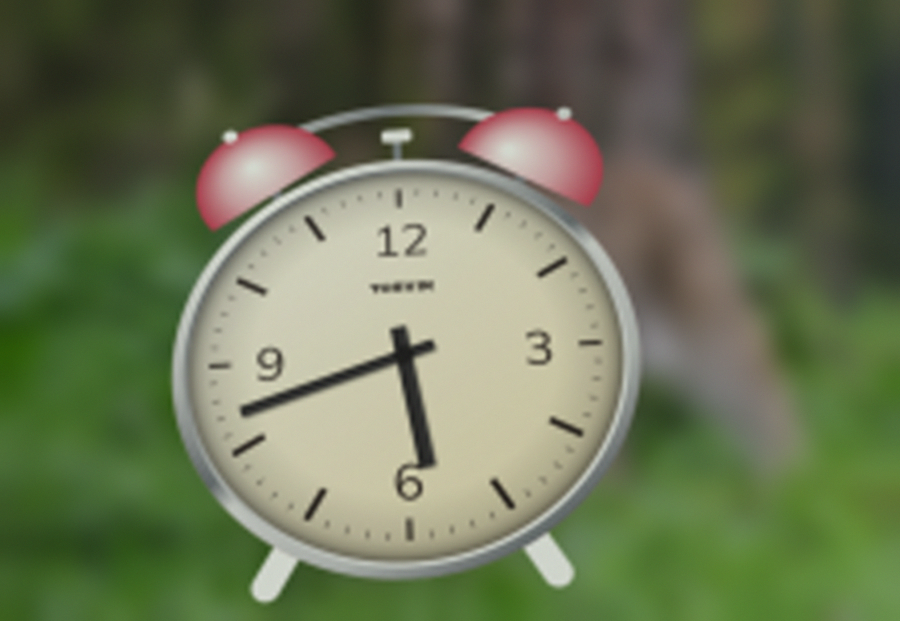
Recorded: **5:42**
